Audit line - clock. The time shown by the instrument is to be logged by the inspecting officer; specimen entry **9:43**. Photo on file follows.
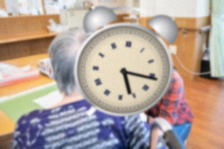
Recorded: **5:16**
